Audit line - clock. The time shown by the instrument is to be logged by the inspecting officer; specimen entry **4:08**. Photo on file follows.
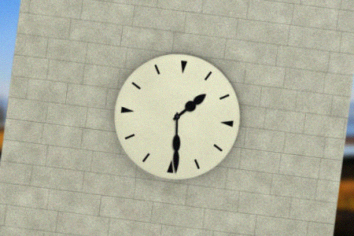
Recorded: **1:29**
